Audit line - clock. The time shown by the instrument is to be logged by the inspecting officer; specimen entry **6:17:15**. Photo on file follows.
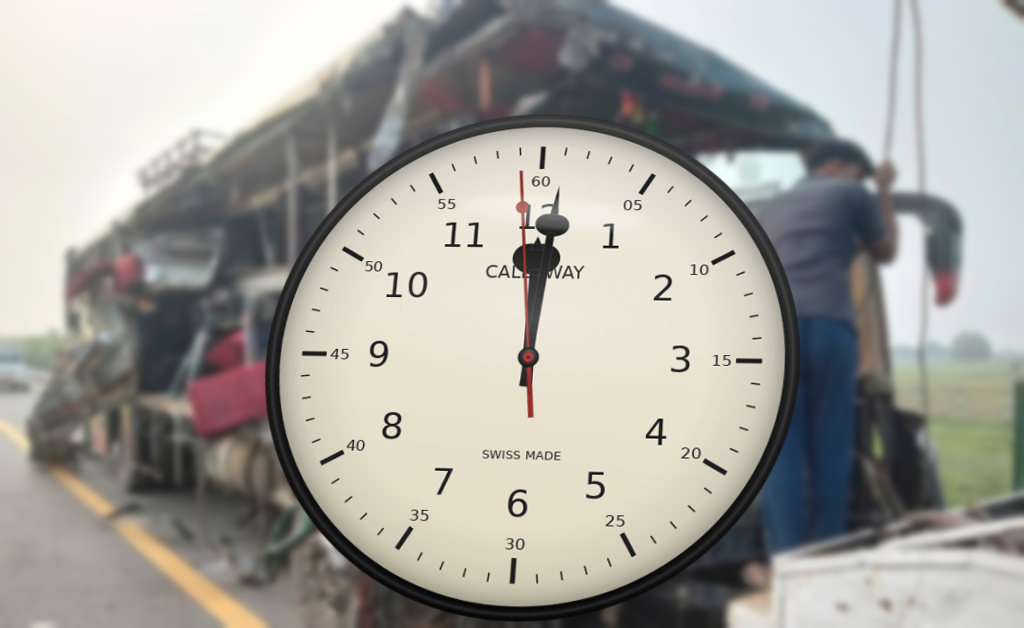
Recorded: **12:00:59**
